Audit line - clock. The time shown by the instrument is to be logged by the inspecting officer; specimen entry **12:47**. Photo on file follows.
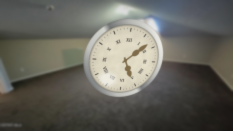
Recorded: **5:08**
